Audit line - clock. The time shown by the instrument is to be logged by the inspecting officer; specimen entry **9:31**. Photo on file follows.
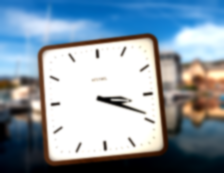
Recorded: **3:19**
